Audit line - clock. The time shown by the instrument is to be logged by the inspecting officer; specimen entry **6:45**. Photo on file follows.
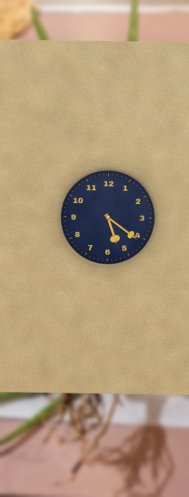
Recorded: **5:21**
